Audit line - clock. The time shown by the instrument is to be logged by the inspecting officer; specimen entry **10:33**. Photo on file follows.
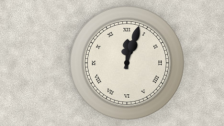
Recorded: **12:03**
